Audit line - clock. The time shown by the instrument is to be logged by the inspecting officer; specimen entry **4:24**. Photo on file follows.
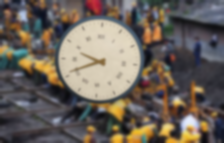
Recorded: **9:41**
